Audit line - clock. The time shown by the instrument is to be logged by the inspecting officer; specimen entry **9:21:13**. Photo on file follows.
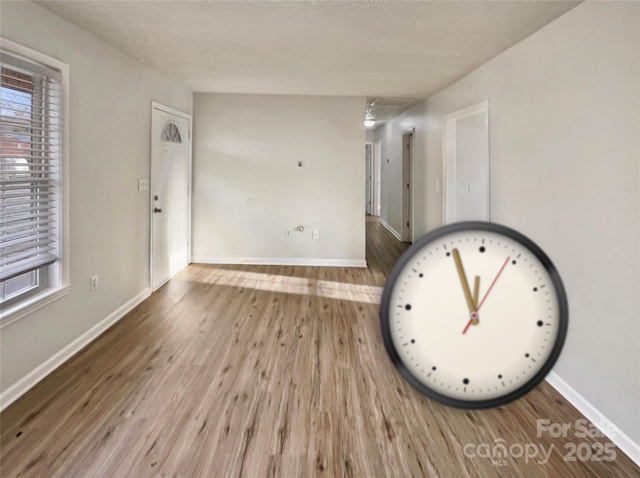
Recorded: **11:56:04**
